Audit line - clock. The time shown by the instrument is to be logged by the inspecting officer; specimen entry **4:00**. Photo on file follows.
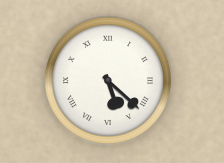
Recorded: **5:22**
